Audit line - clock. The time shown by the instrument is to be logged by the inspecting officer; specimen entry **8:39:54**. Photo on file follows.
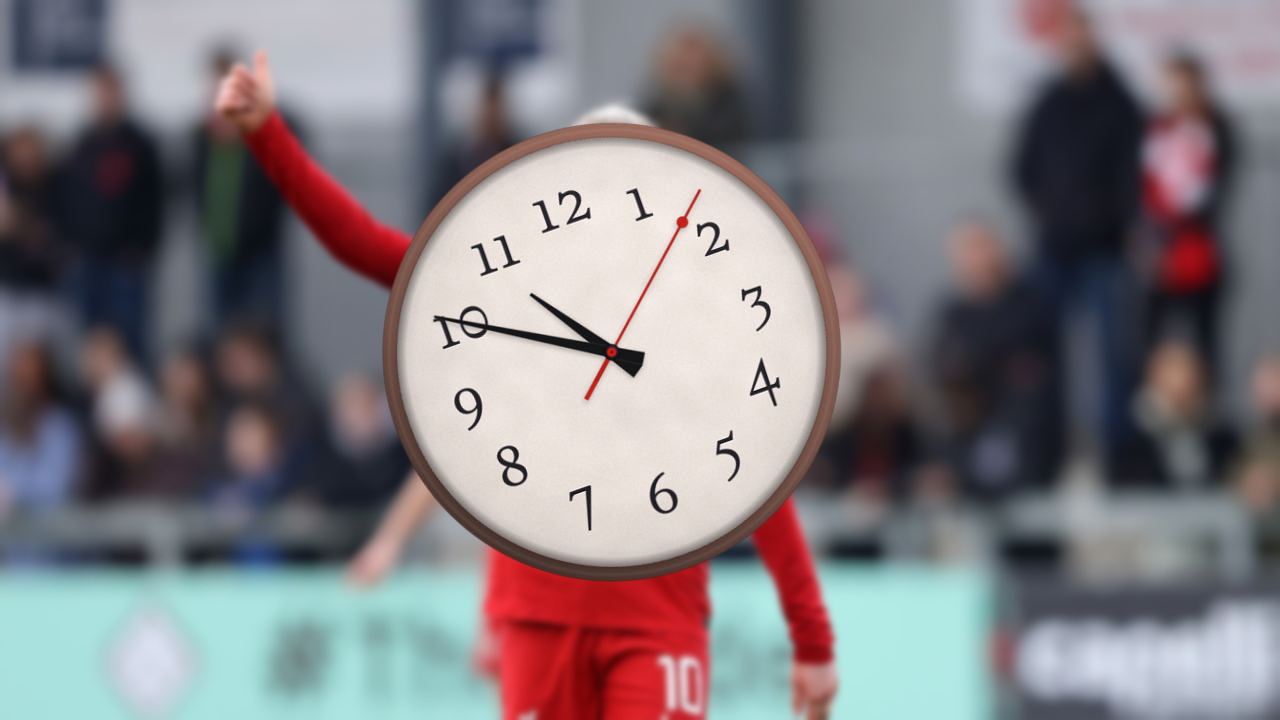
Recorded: **10:50:08**
